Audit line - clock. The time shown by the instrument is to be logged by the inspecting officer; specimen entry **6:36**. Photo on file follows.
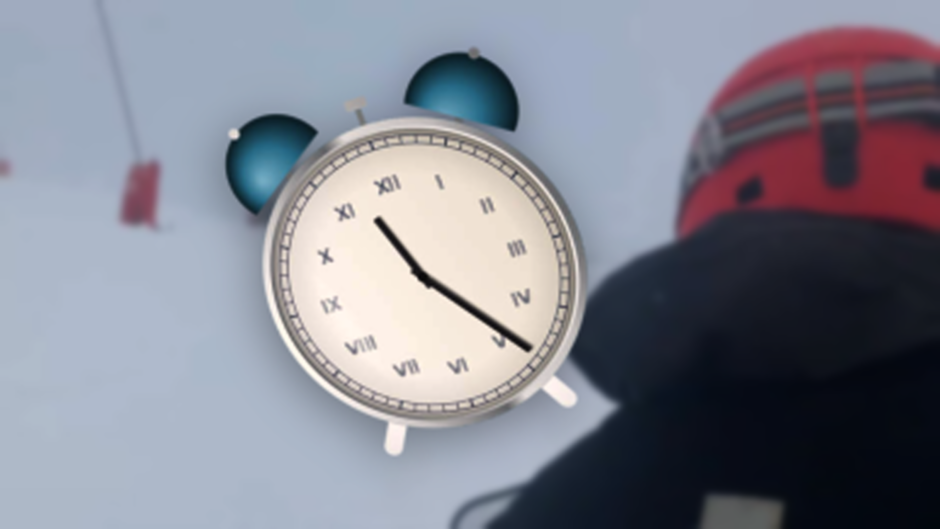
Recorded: **11:24**
